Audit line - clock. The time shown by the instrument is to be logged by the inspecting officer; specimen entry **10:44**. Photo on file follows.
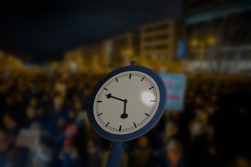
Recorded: **5:48**
